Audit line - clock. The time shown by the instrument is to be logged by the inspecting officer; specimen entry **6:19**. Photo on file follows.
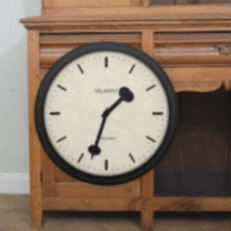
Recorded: **1:33**
